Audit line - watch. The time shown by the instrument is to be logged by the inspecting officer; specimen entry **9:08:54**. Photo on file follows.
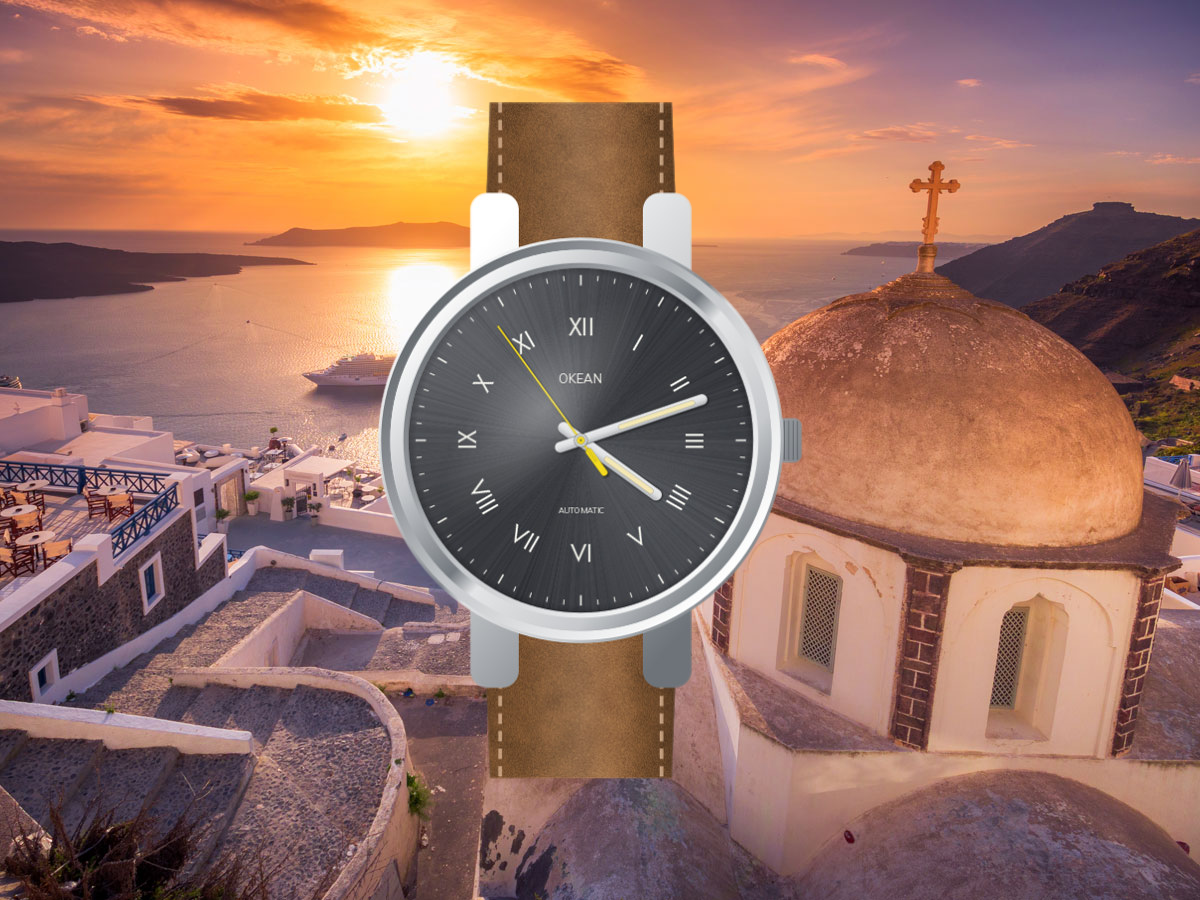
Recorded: **4:11:54**
